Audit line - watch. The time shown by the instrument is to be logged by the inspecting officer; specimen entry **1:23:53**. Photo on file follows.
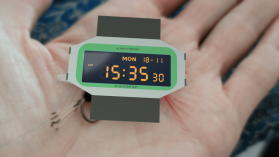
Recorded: **15:35:30**
